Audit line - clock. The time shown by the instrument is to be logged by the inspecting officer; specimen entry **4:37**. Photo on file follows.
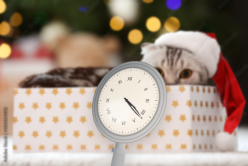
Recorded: **4:22**
